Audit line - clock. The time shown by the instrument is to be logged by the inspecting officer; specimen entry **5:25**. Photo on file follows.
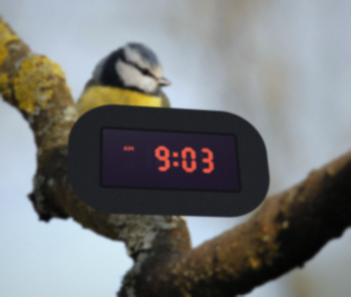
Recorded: **9:03**
